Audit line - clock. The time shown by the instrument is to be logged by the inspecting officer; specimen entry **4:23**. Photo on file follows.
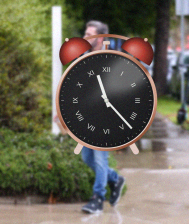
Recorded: **11:23**
